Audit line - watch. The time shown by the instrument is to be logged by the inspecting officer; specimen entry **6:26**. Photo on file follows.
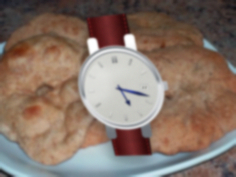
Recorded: **5:18**
